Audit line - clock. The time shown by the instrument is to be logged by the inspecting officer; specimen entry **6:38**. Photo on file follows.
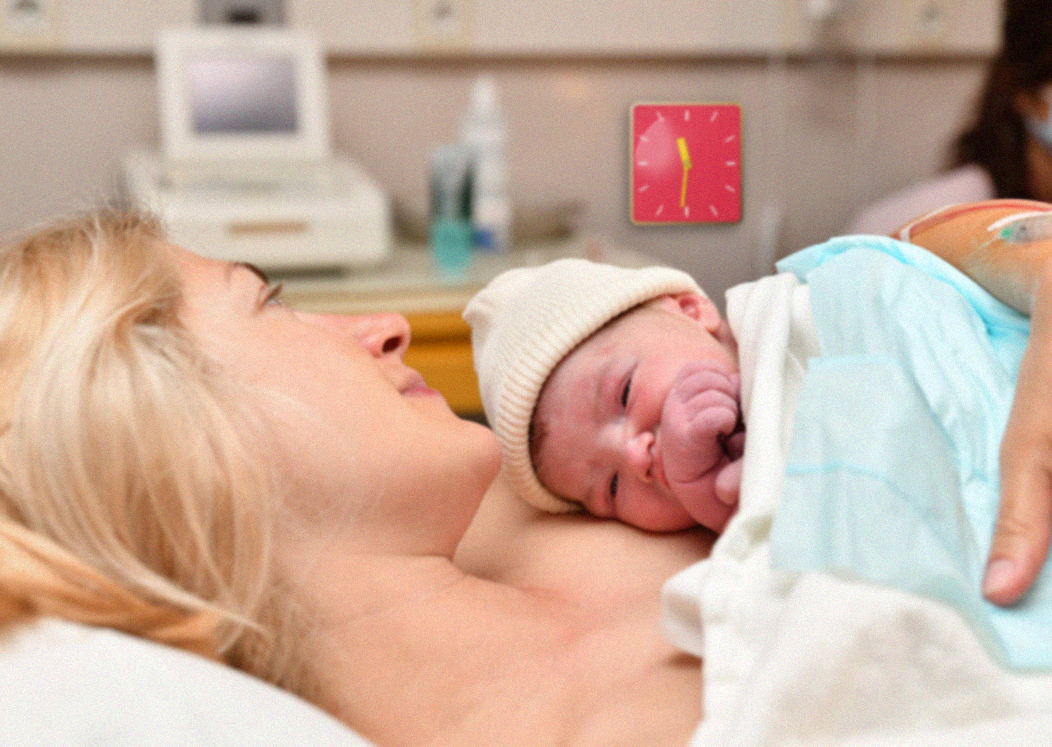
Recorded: **11:31**
